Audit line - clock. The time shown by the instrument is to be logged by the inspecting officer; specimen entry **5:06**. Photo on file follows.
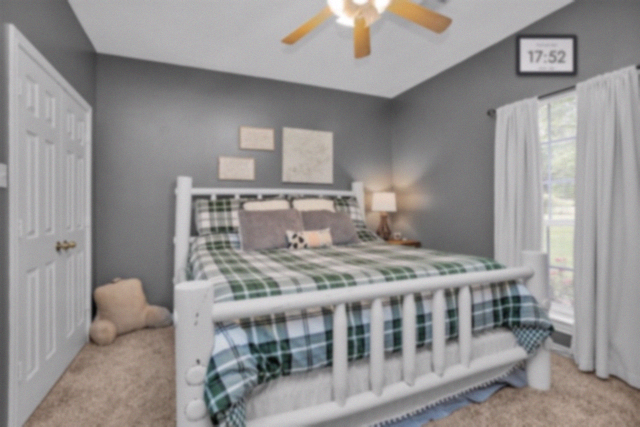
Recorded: **17:52**
